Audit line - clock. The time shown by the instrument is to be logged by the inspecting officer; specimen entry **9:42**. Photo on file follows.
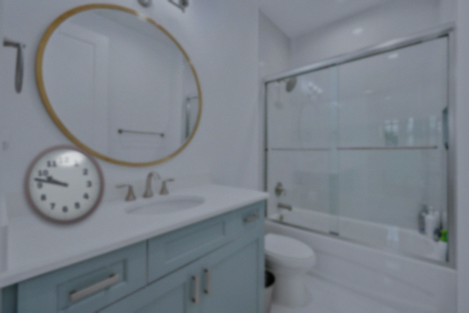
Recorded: **9:47**
